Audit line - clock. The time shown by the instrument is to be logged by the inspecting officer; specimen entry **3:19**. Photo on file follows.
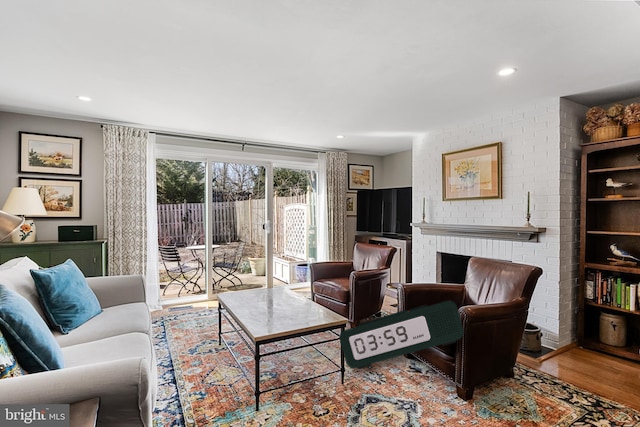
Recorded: **3:59**
